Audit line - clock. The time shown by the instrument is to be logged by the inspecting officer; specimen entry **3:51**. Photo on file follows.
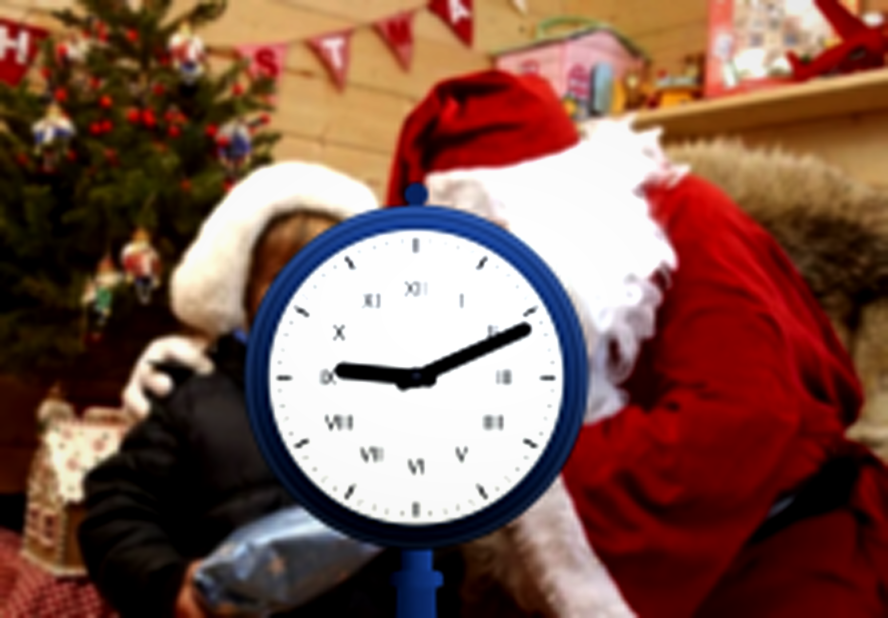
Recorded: **9:11**
